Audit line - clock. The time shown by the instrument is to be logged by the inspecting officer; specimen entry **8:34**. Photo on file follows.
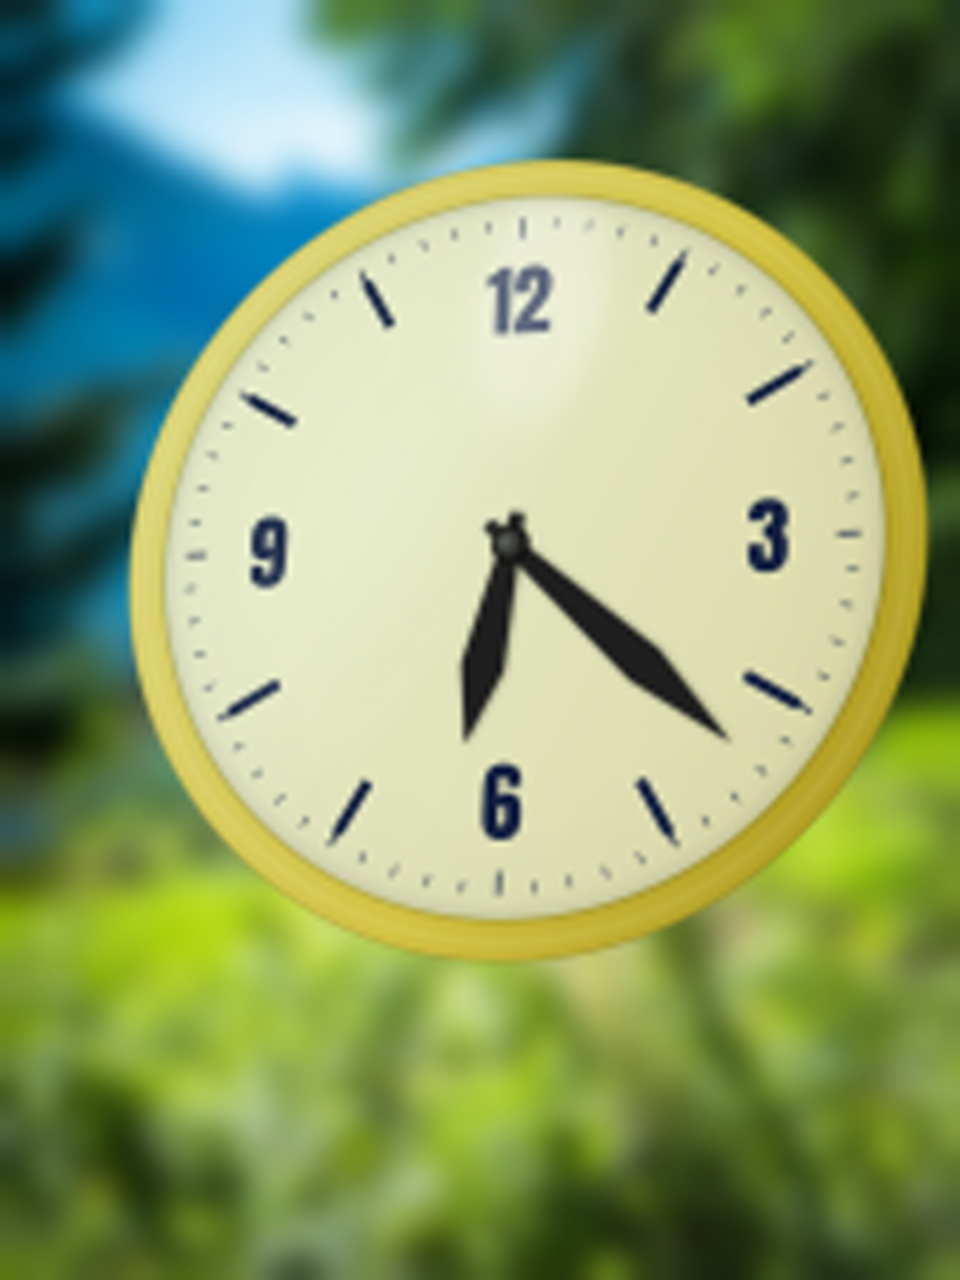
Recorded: **6:22**
